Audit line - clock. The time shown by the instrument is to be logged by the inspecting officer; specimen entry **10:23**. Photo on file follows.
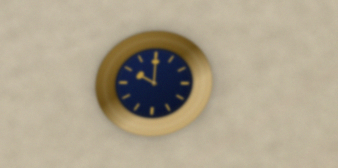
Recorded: **10:00**
